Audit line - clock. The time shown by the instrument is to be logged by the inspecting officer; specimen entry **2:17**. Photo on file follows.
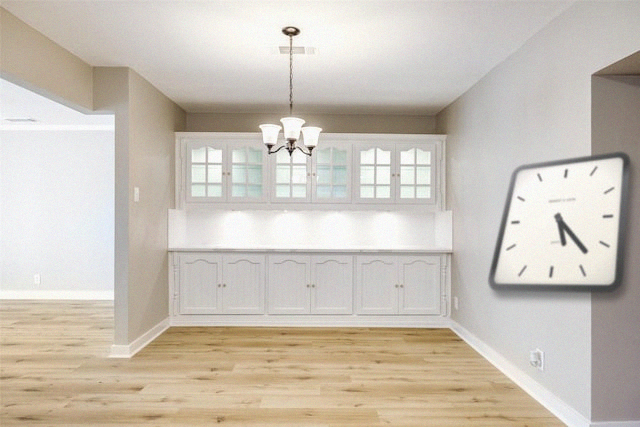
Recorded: **5:23**
